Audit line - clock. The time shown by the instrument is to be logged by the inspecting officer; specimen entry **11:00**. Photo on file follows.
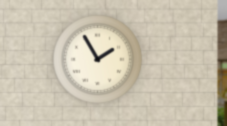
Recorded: **1:55**
